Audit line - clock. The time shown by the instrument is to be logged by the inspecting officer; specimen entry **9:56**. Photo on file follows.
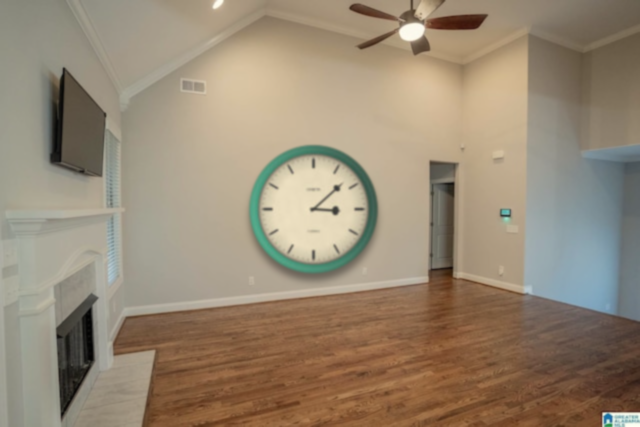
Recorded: **3:08**
